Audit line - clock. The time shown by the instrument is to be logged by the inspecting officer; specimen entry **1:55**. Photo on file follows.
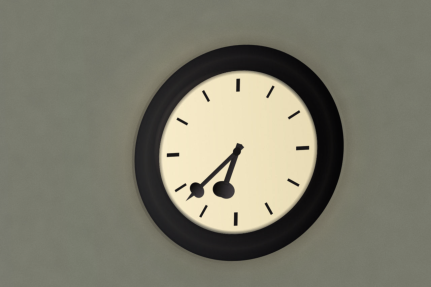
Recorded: **6:38**
